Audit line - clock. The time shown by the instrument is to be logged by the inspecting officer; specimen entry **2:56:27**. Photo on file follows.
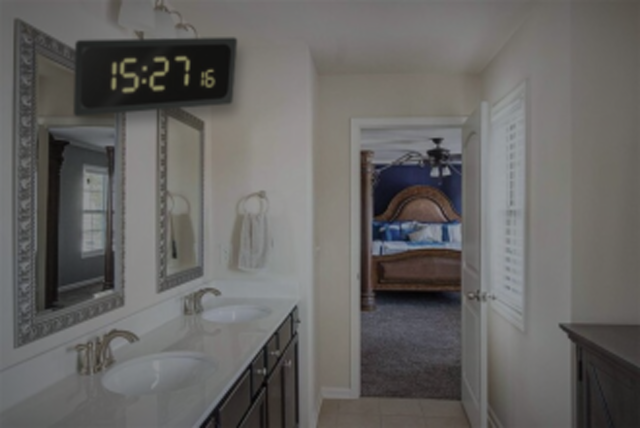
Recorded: **15:27:16**
